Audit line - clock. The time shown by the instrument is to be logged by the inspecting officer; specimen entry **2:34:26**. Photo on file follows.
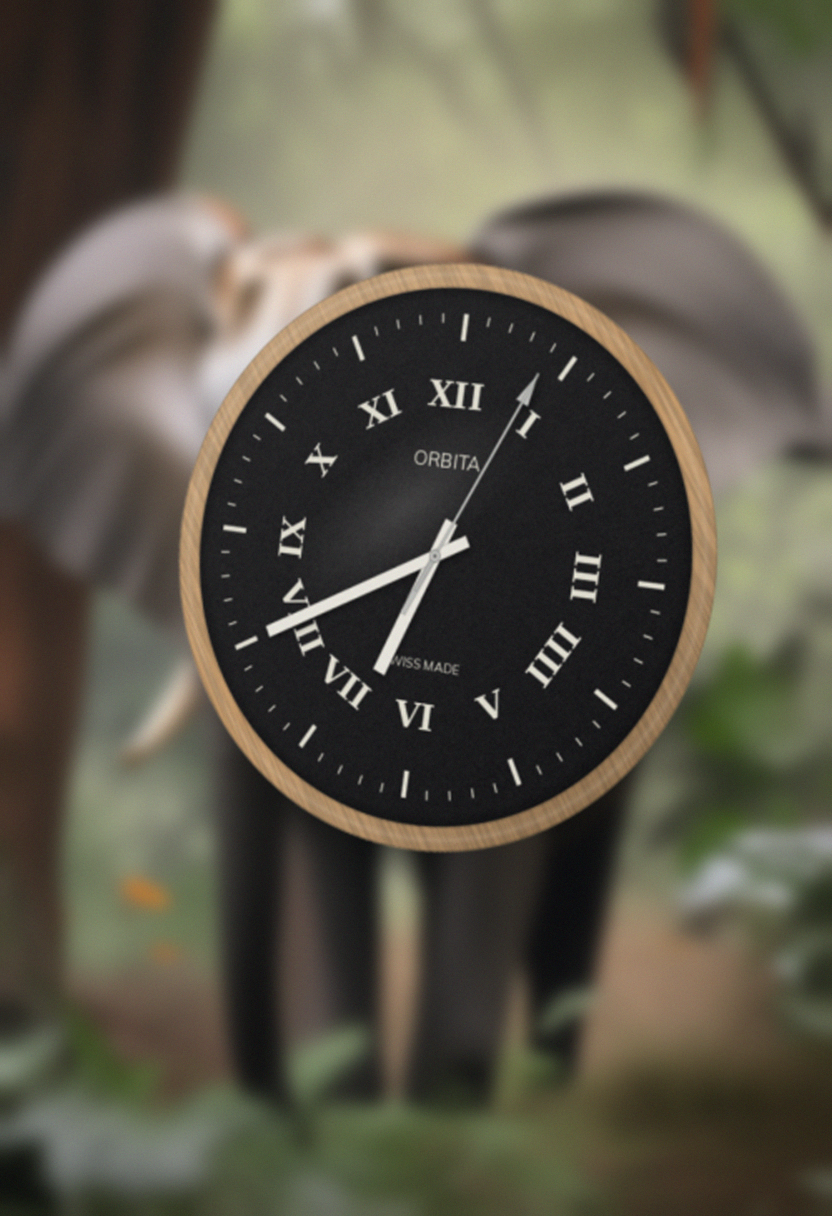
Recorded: **6:40:04**
